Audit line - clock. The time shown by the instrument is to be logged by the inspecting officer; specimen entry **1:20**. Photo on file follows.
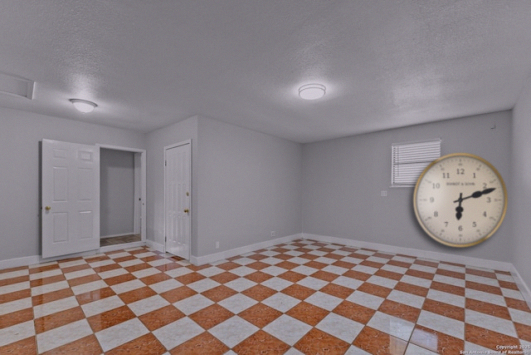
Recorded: **6:12**
